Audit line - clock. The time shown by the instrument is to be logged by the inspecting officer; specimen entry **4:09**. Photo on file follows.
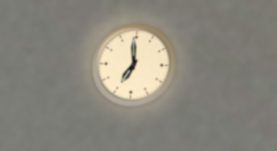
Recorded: **6:59**
